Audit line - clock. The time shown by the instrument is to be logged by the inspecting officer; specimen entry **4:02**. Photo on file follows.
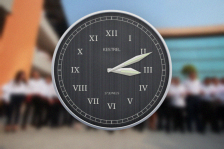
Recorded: **3:11**
